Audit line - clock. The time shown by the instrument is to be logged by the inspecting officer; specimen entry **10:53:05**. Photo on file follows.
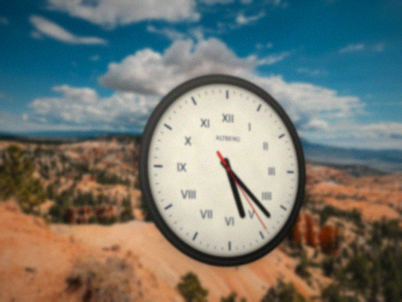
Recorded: **5:22:24**
